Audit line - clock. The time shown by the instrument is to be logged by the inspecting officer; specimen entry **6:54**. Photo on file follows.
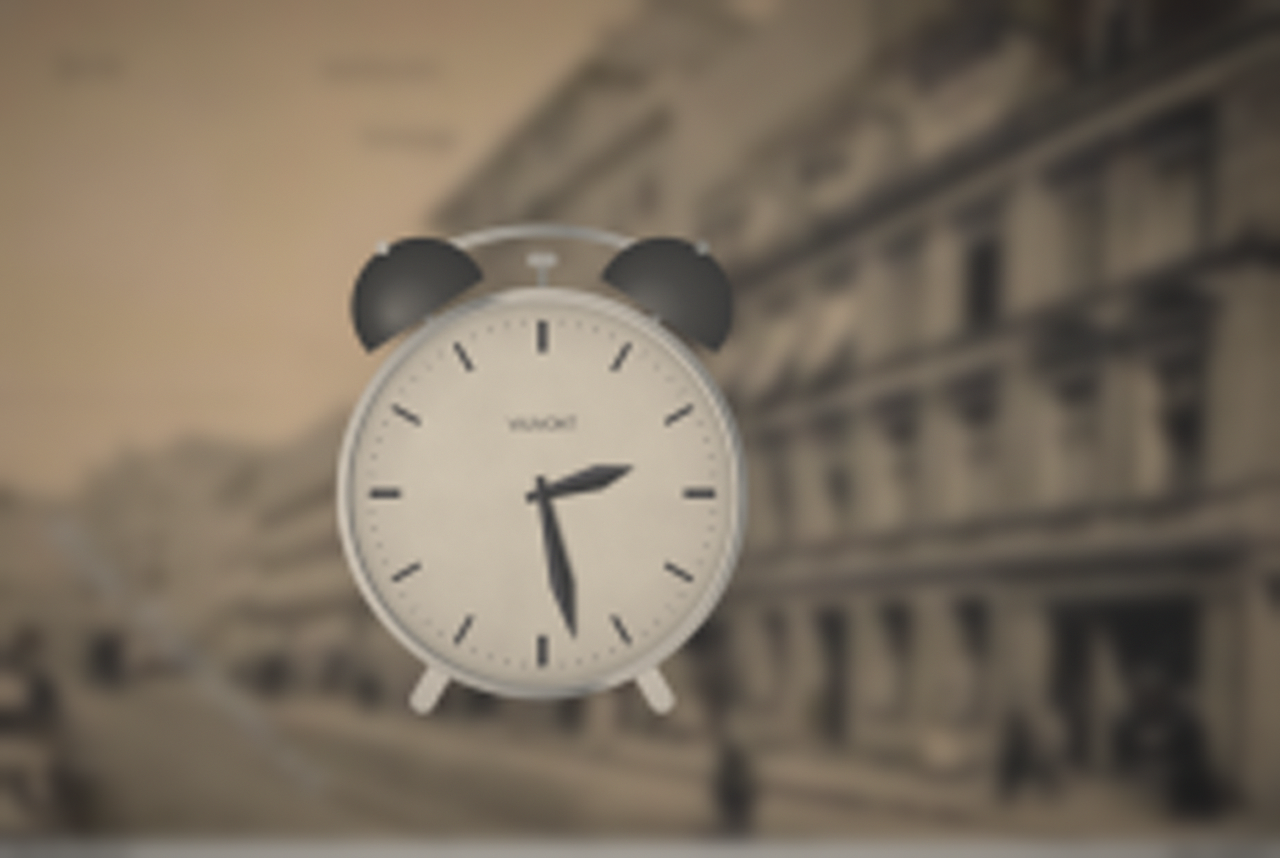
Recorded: **2:28**
